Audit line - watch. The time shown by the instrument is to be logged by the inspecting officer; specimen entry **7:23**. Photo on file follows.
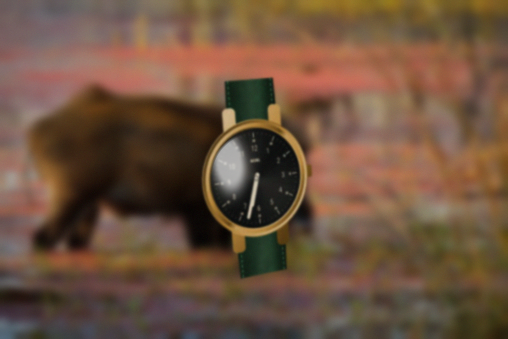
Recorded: **6:33**
